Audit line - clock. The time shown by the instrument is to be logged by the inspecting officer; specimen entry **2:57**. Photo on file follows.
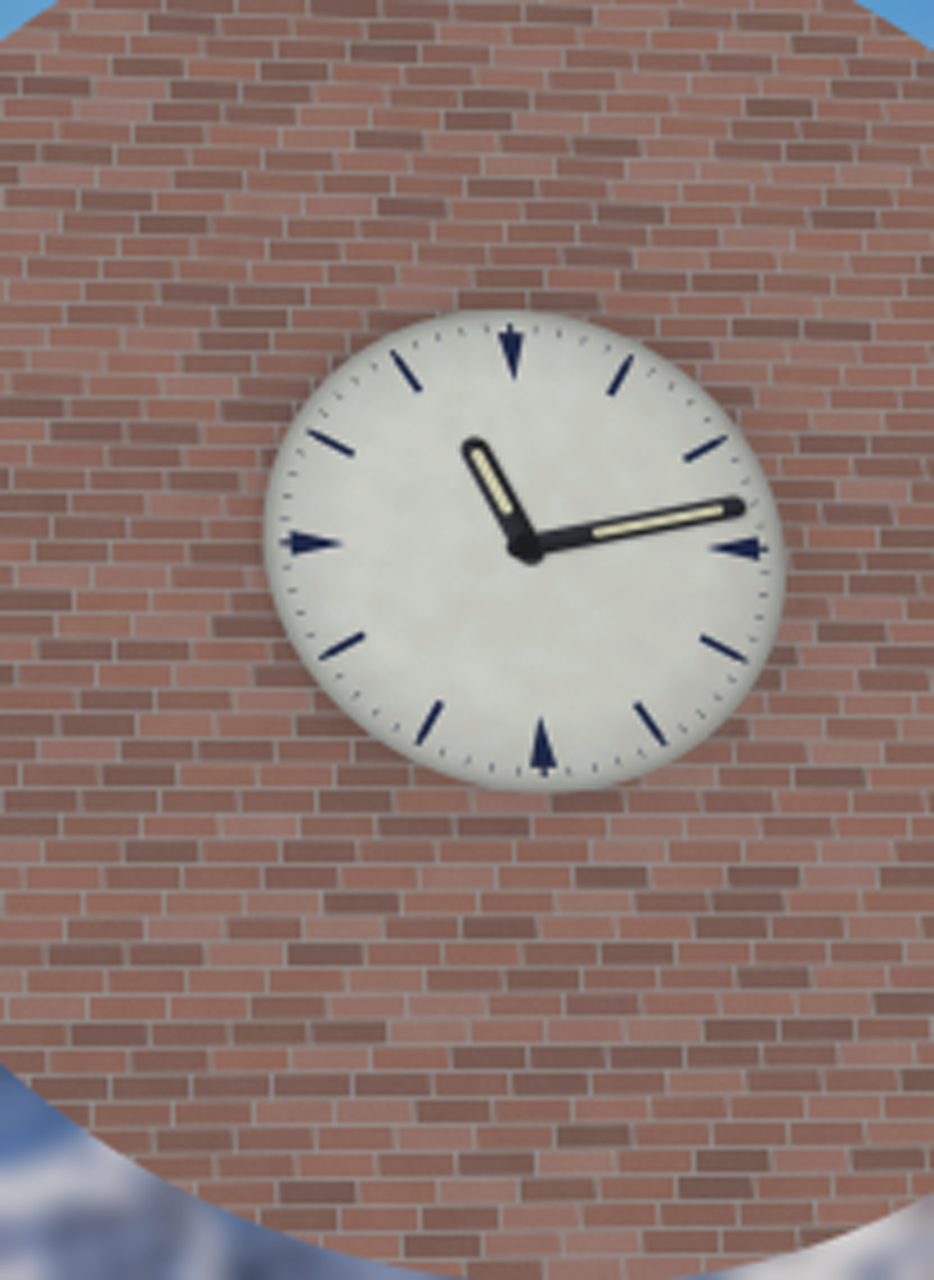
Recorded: **11:13**
